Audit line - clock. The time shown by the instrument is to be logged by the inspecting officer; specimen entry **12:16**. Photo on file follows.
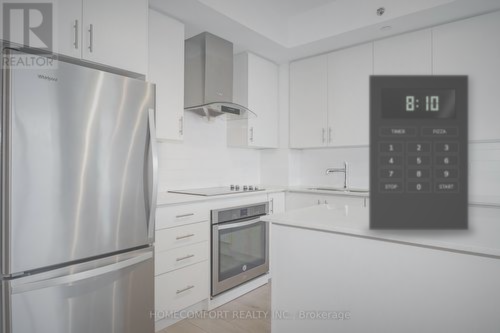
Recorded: **8:10**
